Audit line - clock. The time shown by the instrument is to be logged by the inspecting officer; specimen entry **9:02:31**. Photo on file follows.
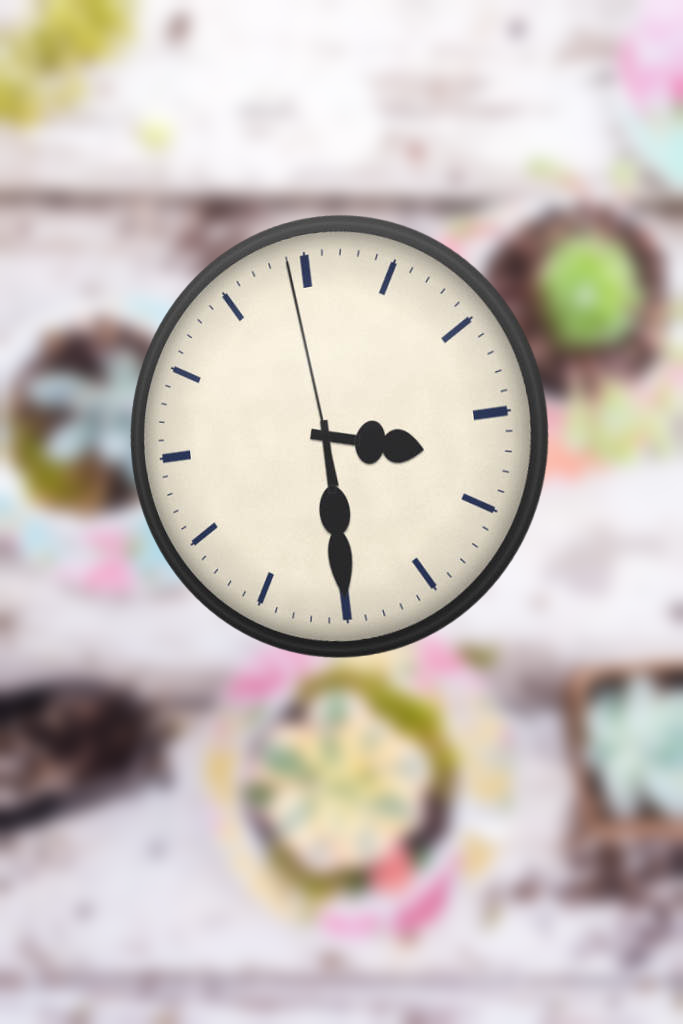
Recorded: **3:29:59**
